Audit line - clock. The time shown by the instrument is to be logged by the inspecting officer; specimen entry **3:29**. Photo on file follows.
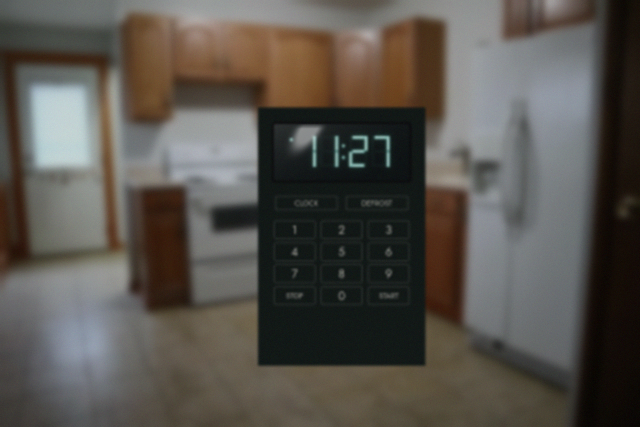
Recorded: **11:27**
